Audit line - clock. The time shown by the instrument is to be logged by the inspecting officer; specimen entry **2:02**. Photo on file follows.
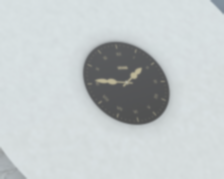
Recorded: **1:46**
